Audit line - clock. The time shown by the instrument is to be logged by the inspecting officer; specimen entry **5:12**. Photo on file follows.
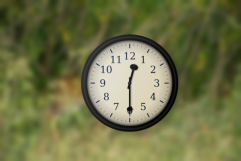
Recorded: **12:30**
